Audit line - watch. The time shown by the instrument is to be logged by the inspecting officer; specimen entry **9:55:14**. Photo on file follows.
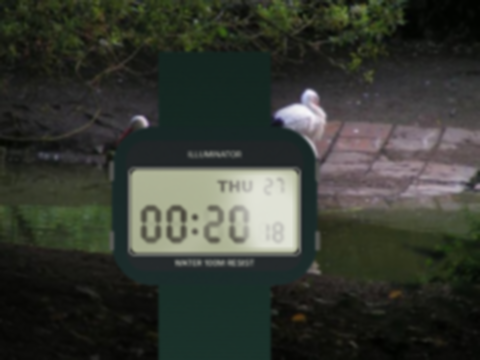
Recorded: **0:20:18**
